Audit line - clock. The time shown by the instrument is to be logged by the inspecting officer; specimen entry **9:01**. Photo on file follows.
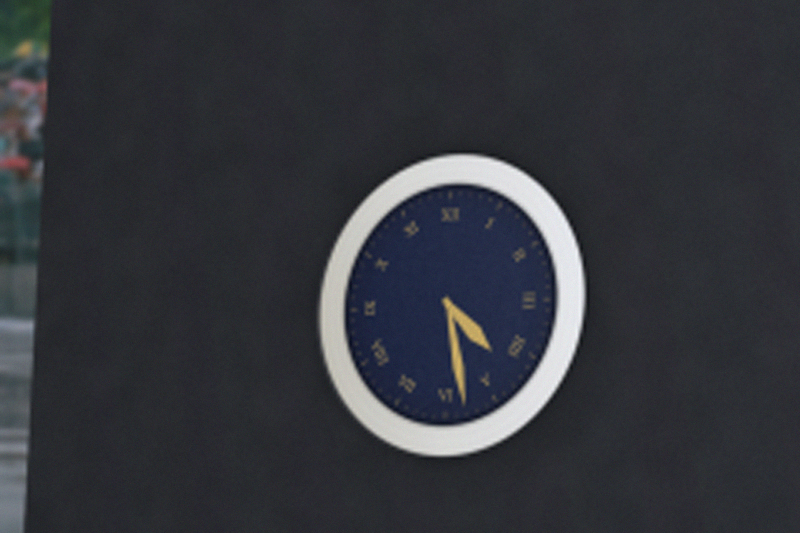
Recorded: **4:28**
